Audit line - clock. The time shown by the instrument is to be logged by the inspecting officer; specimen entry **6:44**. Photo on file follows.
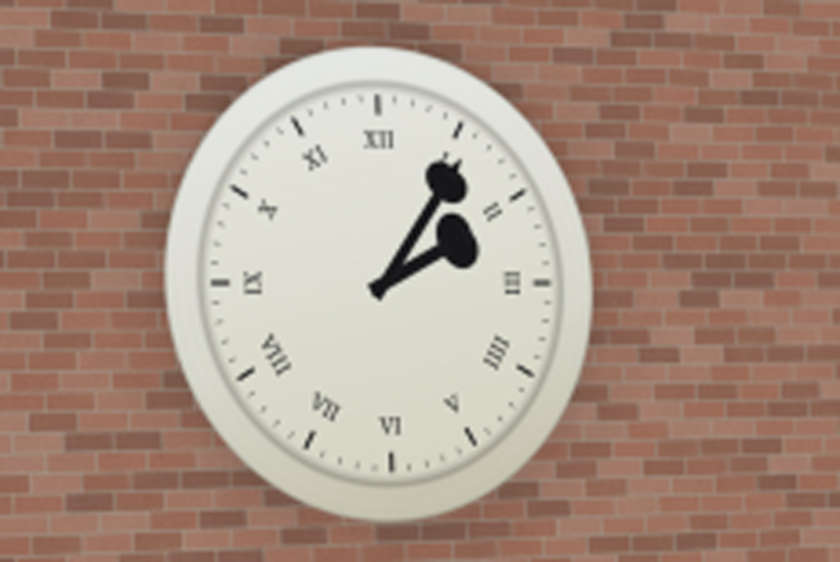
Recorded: **2:06**
